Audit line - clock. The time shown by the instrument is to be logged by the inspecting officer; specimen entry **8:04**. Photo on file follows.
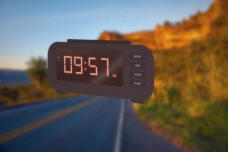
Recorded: **9:57**
